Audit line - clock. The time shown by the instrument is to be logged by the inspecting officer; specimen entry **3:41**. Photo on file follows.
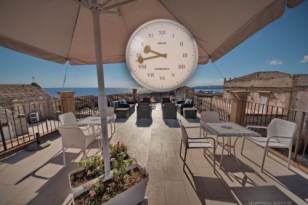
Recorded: **9:43**
